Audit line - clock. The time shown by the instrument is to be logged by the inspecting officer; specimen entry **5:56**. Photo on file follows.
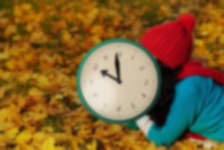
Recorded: **9:59**
